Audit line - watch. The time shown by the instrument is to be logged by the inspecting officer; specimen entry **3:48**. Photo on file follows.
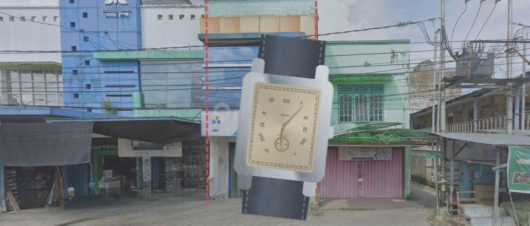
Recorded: **6:06**
